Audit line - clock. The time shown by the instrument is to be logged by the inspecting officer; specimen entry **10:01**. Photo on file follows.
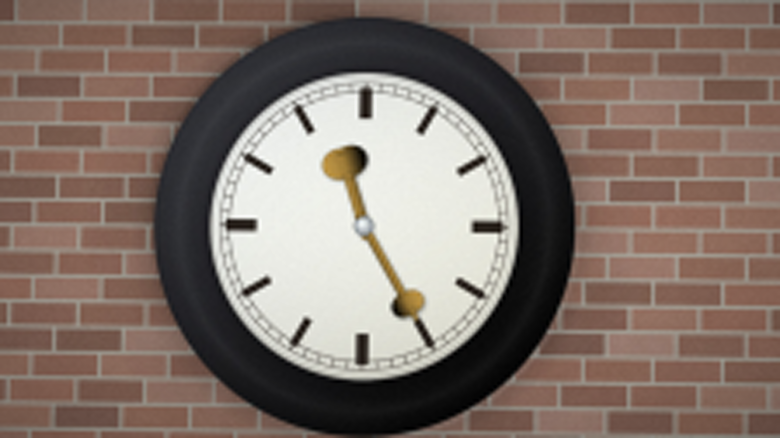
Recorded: **11:25**
